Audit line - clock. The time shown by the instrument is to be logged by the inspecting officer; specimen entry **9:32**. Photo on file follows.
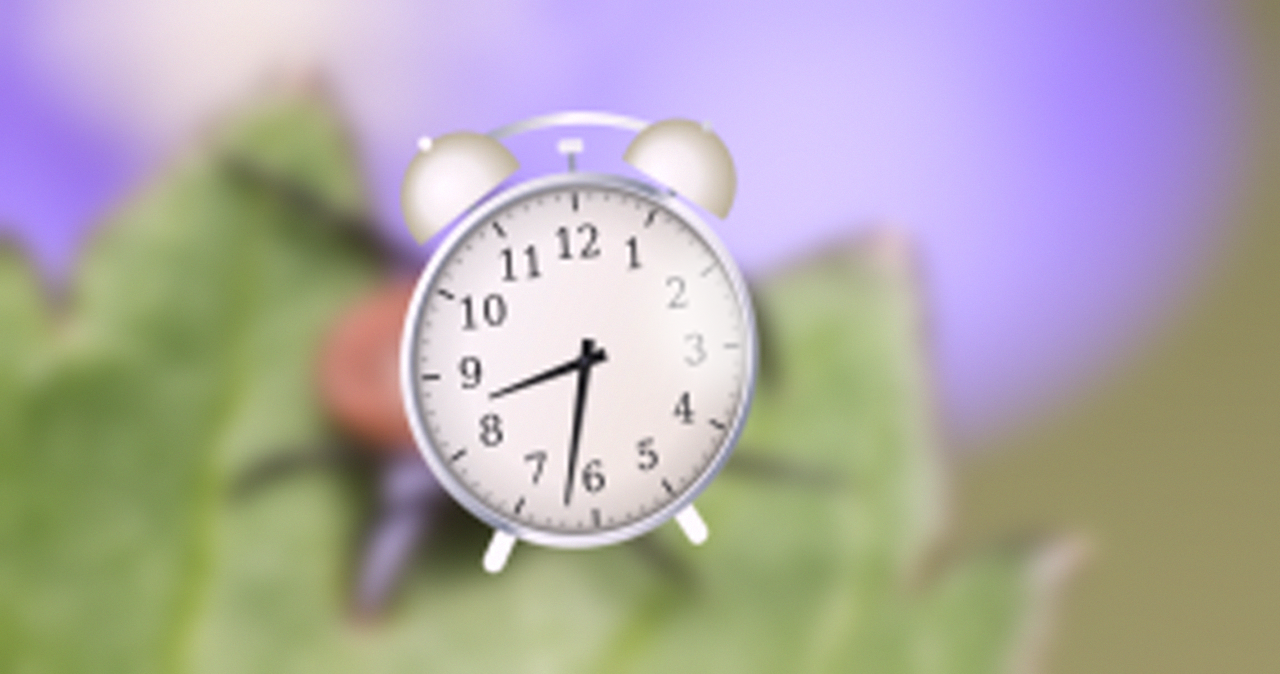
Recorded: **8:32**
